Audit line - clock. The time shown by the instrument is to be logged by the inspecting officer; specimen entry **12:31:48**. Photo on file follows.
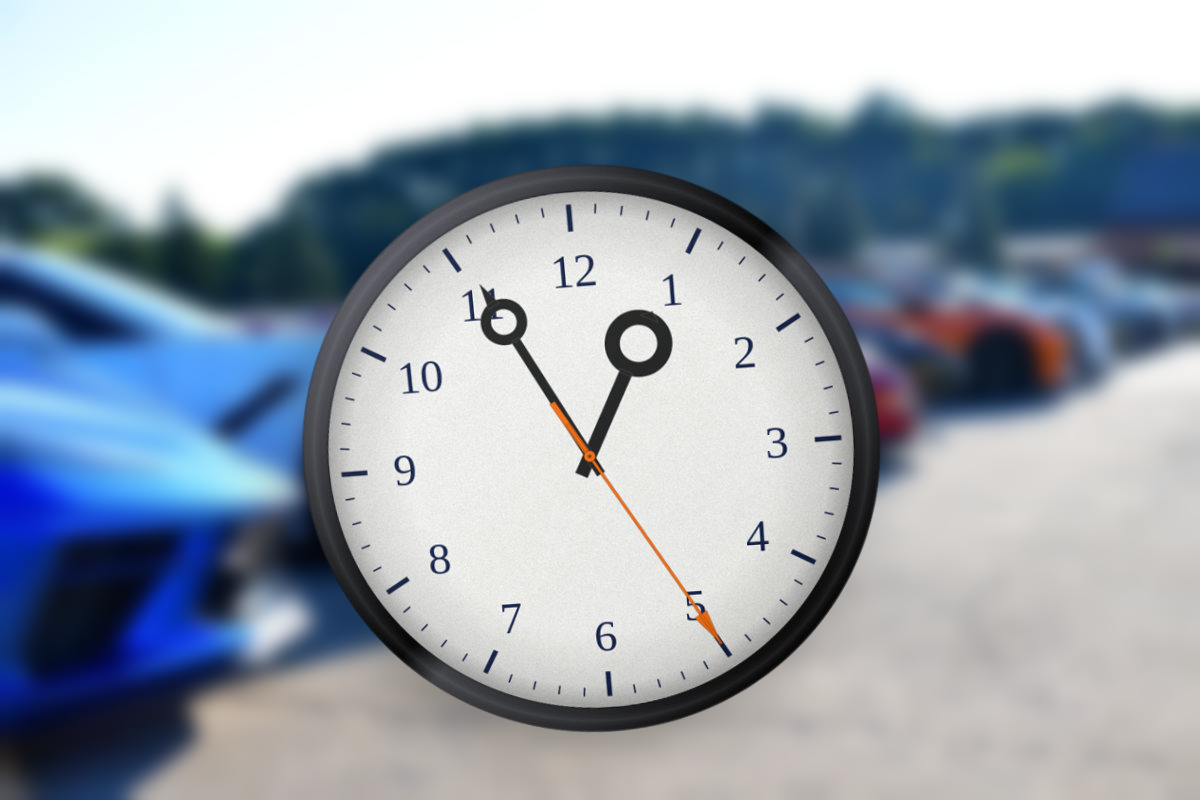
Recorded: **12:55:25**
